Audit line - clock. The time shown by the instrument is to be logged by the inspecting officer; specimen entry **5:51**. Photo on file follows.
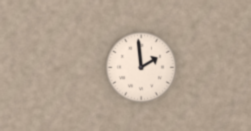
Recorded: **1:59**
